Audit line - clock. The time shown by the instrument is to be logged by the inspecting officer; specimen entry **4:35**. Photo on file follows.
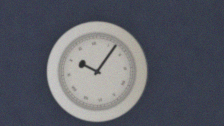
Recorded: **10:07**
